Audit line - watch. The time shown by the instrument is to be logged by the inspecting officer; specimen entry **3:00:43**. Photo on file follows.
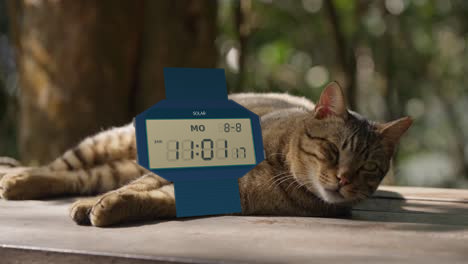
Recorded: **11:01:17**
